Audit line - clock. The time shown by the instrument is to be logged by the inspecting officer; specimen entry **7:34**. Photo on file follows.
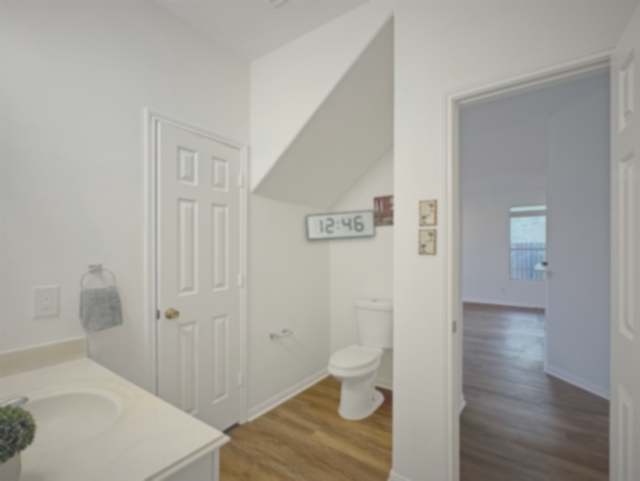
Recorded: **12:46**
